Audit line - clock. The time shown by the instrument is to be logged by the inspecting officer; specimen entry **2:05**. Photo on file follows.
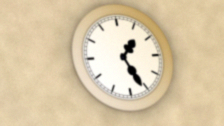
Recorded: **1:26**
